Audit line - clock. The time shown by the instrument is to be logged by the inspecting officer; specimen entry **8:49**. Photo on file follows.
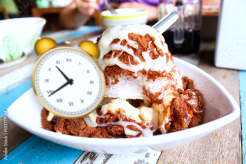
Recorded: **10:39**
